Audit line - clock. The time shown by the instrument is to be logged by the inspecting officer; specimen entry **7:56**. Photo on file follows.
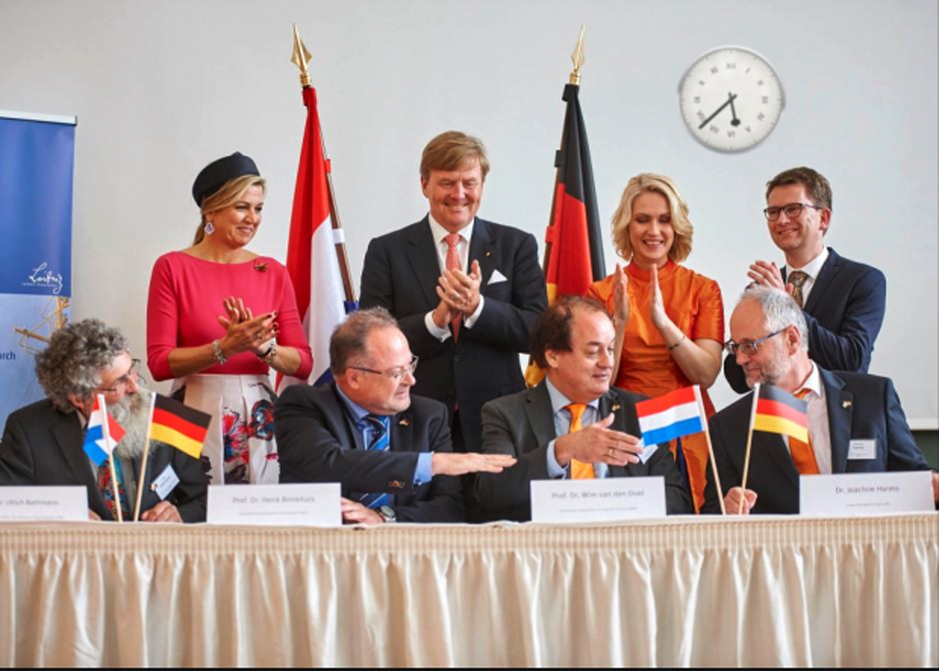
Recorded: **5:38**
